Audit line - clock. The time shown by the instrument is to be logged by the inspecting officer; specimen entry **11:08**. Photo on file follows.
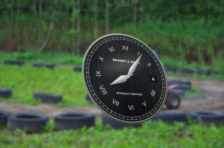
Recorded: **8:06**
